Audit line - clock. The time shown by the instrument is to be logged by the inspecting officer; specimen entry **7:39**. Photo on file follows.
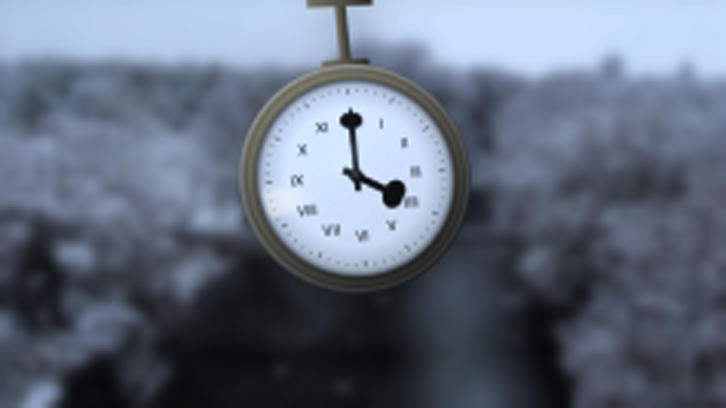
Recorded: **4:00**
